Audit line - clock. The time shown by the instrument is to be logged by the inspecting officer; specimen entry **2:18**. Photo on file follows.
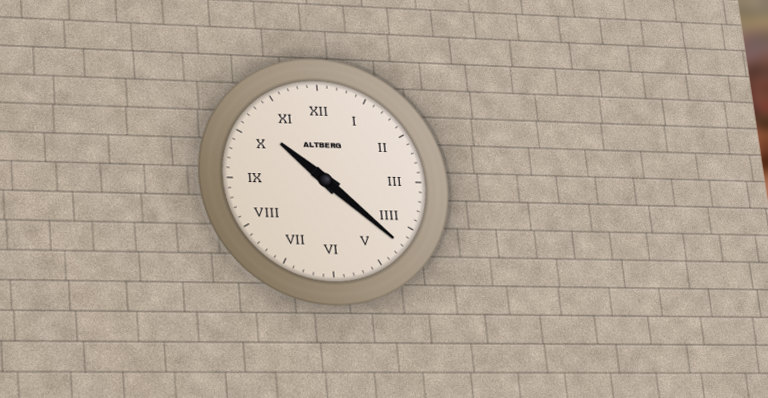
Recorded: **10:22**
